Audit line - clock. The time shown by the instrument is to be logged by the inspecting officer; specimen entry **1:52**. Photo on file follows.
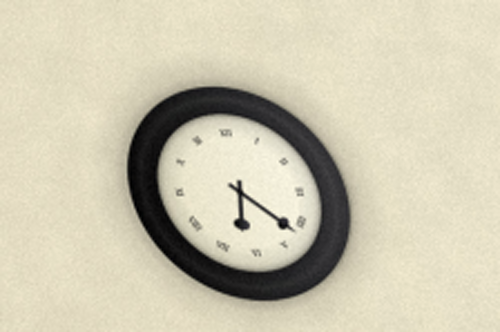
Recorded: **6:22**
